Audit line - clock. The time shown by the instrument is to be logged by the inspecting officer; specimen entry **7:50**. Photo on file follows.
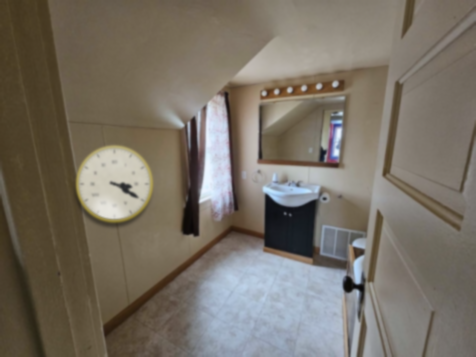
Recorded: **3:20**
